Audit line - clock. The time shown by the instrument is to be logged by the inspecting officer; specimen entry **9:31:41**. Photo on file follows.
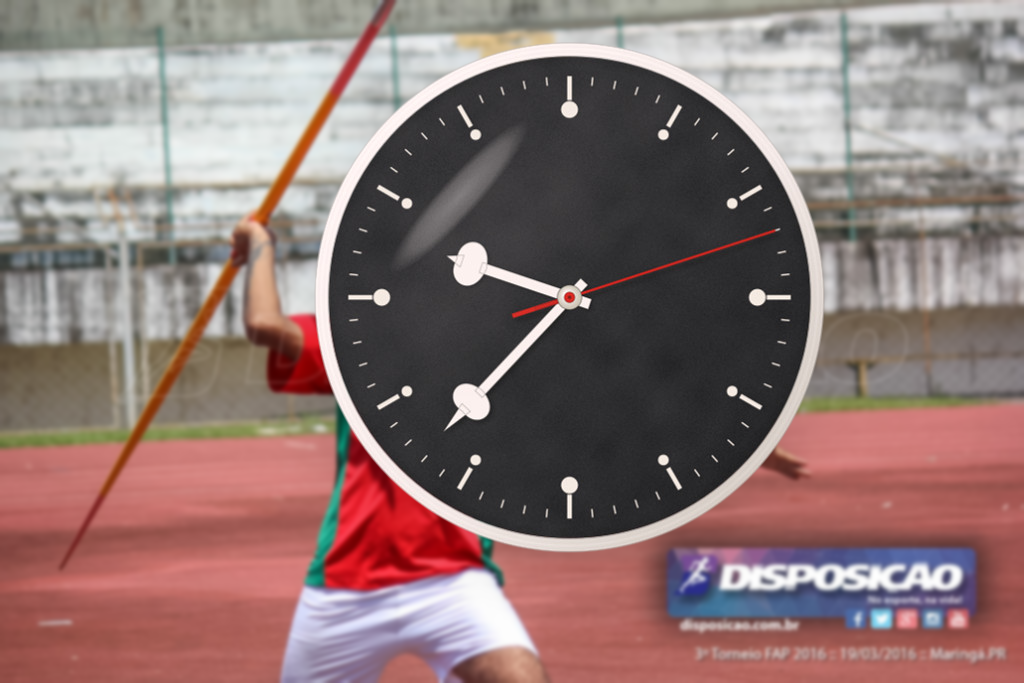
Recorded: **9:37:12**
